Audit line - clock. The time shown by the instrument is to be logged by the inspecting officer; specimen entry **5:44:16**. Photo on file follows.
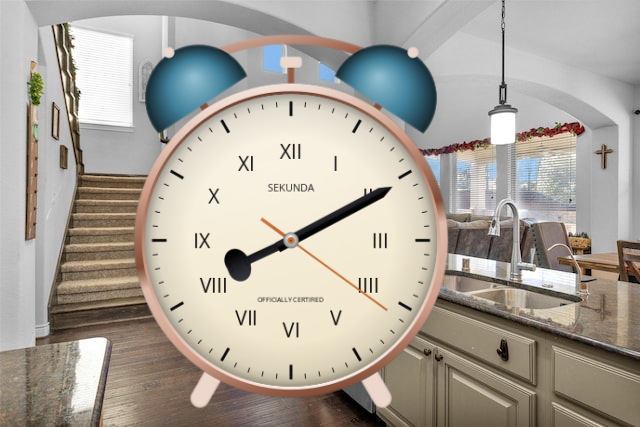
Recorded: **8:10:21**
